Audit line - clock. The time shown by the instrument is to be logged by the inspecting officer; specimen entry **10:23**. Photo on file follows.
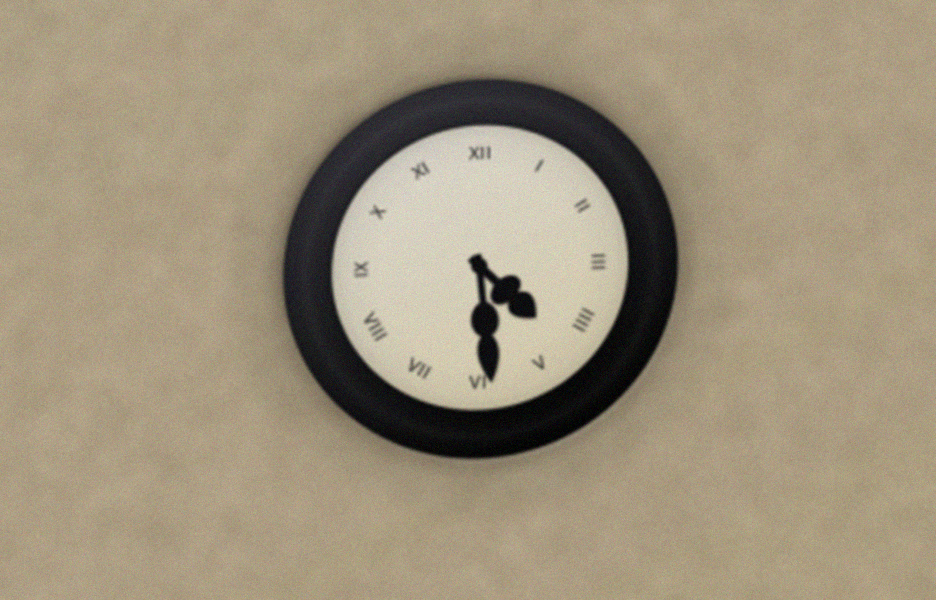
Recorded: **4:29**
